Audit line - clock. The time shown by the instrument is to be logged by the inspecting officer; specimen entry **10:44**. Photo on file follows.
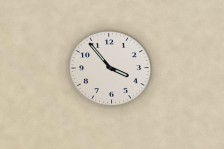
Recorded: **3:54**
